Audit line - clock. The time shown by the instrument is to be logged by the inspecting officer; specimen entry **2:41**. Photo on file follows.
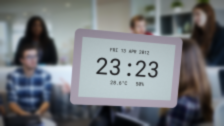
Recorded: **23:23**
